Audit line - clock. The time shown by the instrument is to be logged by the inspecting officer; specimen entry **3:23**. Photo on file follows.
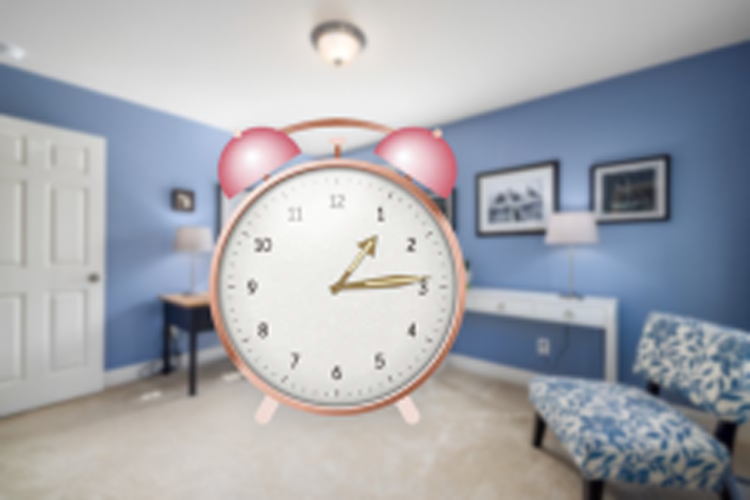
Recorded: **1:14**
